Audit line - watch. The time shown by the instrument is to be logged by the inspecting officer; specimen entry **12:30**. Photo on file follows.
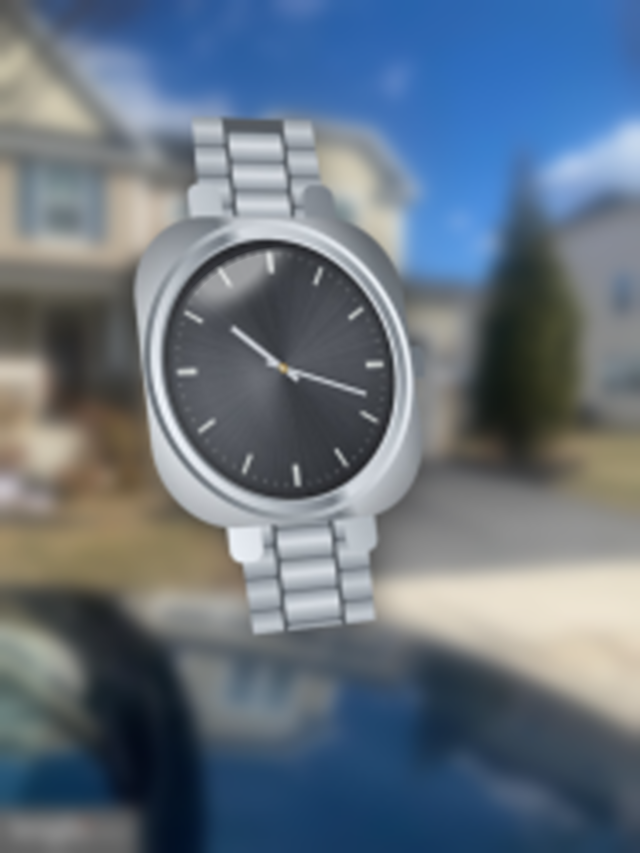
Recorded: **10:18**
